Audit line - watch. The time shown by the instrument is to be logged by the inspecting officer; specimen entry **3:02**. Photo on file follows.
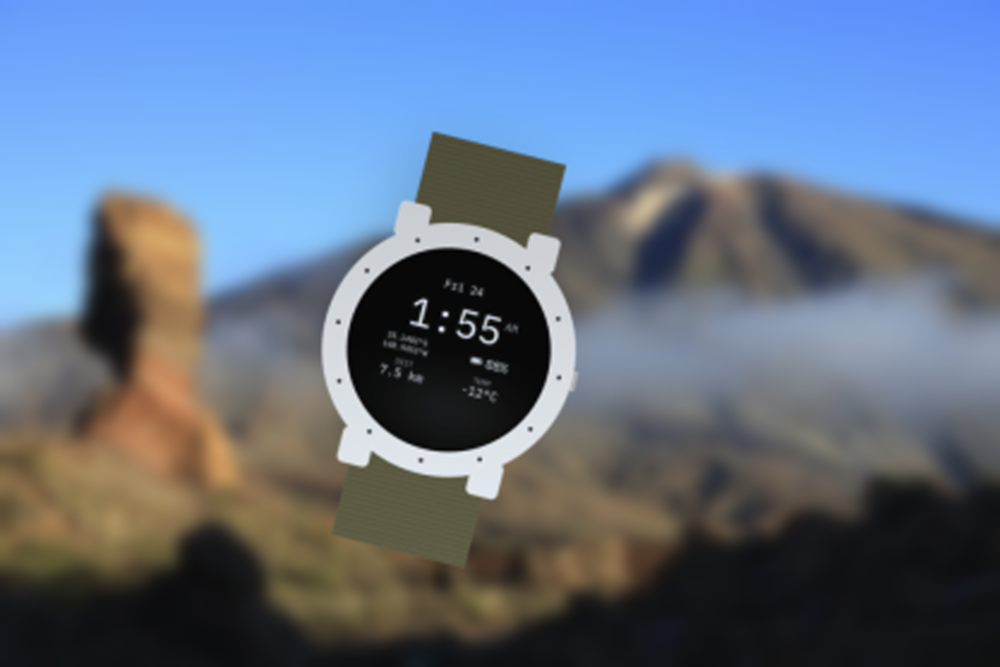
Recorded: **1:55**
